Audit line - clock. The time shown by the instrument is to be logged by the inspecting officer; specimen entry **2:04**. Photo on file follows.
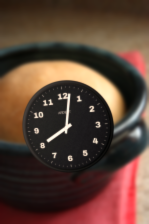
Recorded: **8:02**
